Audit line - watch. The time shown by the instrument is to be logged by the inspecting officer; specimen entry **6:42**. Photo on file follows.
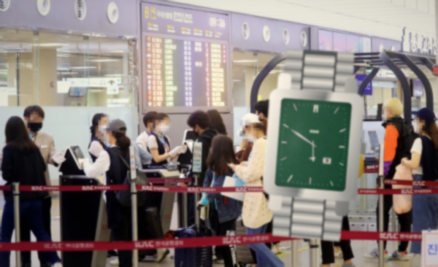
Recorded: **5:50**
